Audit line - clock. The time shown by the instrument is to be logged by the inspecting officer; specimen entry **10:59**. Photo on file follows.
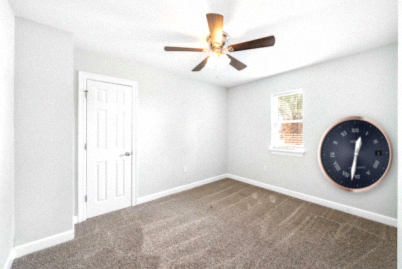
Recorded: **12:32**
